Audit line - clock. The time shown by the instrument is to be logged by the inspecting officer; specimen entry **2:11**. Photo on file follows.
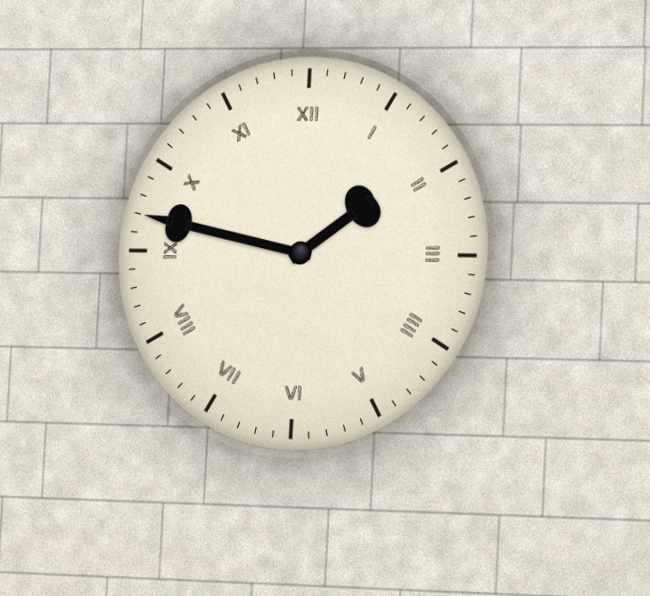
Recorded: **1:47**
